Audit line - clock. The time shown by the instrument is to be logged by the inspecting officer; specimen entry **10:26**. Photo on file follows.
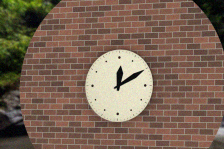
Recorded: **12:10**
